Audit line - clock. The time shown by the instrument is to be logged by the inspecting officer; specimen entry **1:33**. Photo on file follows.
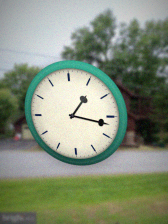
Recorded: **1:17**
